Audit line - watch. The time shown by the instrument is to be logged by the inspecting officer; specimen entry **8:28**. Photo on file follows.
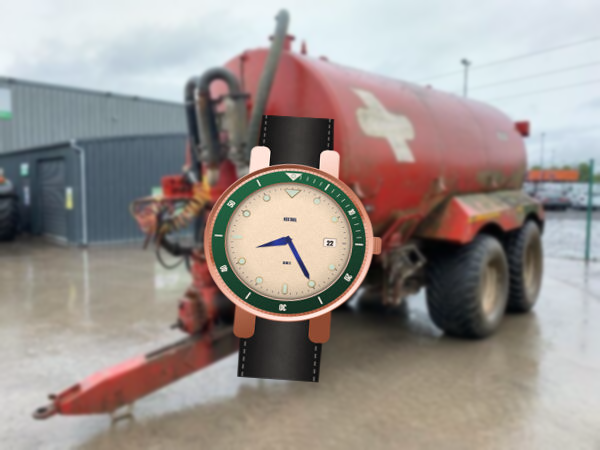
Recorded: **8:25**
